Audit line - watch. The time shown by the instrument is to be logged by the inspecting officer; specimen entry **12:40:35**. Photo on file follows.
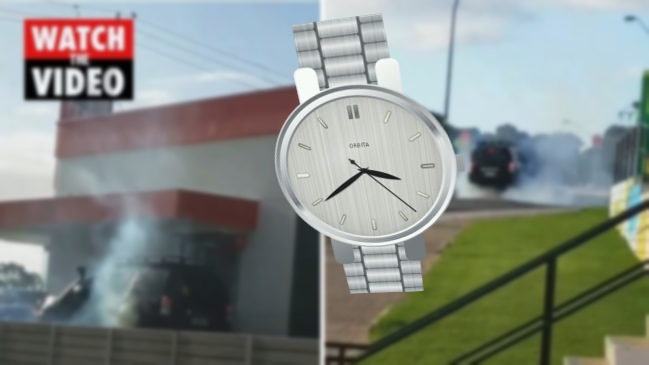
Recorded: **3:39:23**
